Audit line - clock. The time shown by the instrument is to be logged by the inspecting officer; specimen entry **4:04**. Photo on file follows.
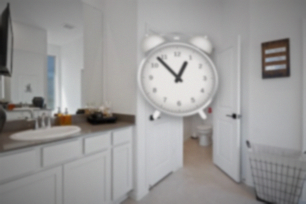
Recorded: **12:53**
